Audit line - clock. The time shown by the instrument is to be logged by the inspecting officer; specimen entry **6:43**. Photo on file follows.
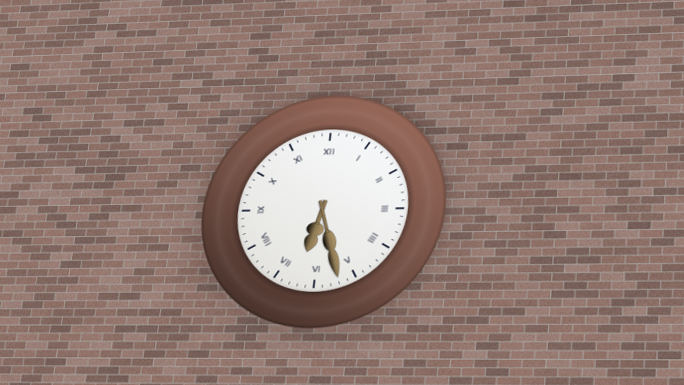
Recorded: **6:27**
